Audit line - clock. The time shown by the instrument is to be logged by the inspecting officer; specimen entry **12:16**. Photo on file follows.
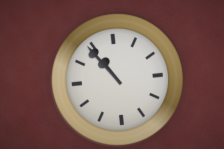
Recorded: **10:54**
